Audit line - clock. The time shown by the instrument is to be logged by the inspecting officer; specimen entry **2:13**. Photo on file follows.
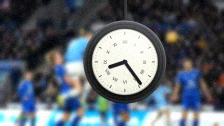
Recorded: **8:24**
